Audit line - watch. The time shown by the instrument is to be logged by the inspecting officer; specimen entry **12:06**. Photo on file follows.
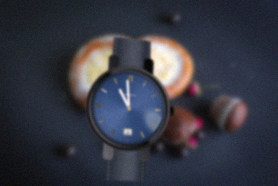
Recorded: **10:59**
